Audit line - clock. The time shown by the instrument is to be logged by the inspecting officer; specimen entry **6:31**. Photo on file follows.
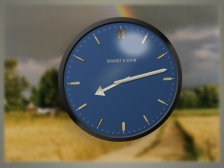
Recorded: **8:13**
